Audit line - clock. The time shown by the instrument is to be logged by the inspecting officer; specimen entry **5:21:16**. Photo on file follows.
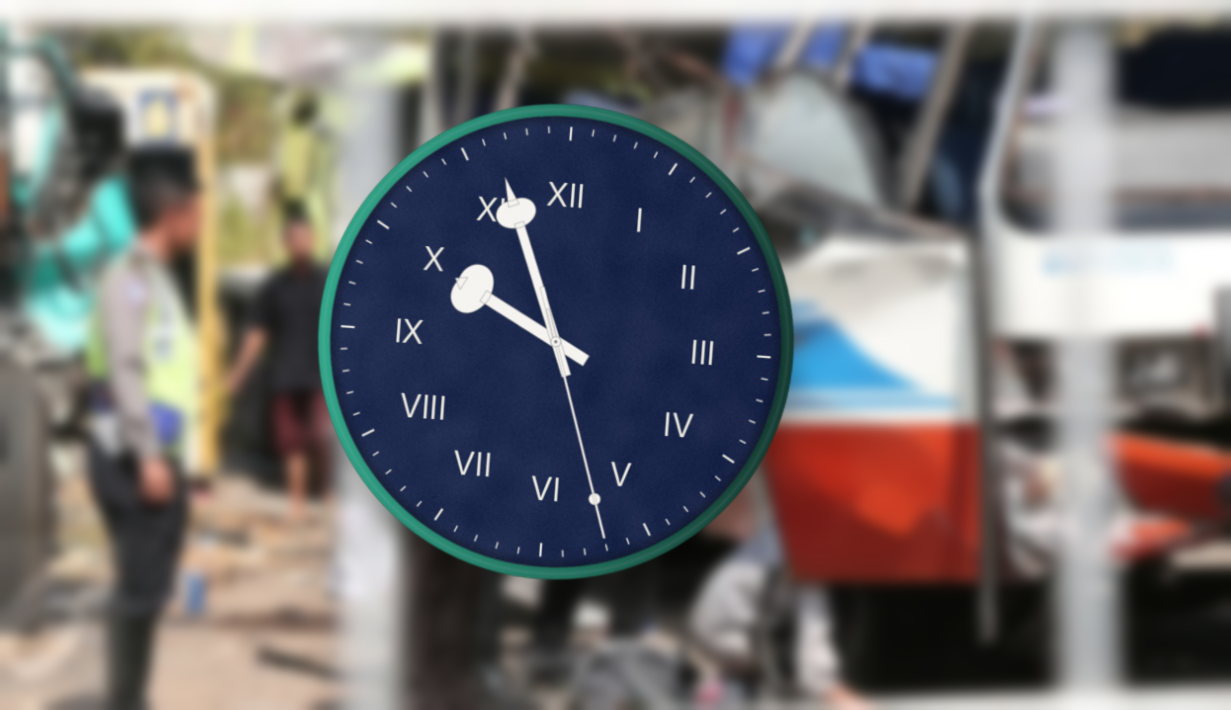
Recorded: **9:56:27**
